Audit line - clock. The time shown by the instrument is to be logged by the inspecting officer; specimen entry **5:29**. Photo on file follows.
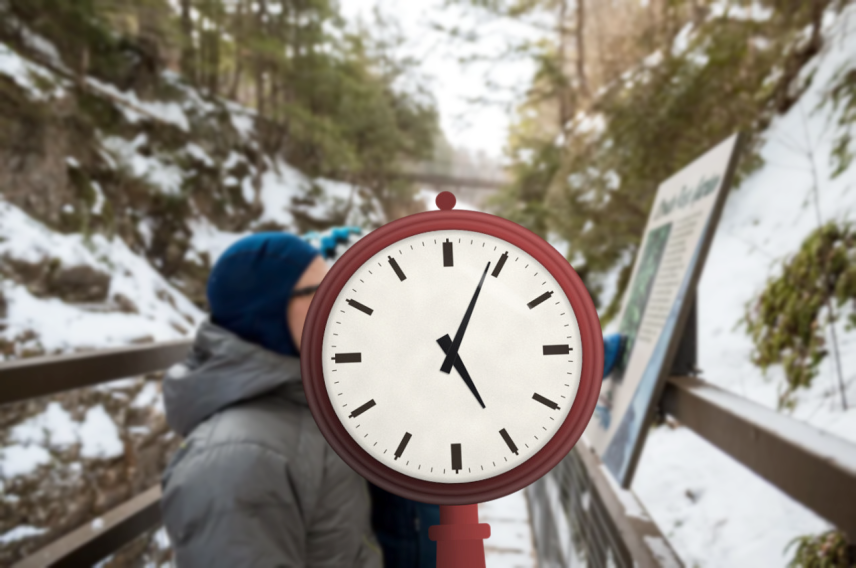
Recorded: **5:04**
